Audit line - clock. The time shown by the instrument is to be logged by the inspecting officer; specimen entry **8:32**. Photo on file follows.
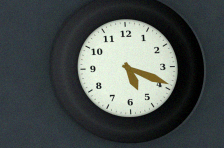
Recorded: **5:19**
